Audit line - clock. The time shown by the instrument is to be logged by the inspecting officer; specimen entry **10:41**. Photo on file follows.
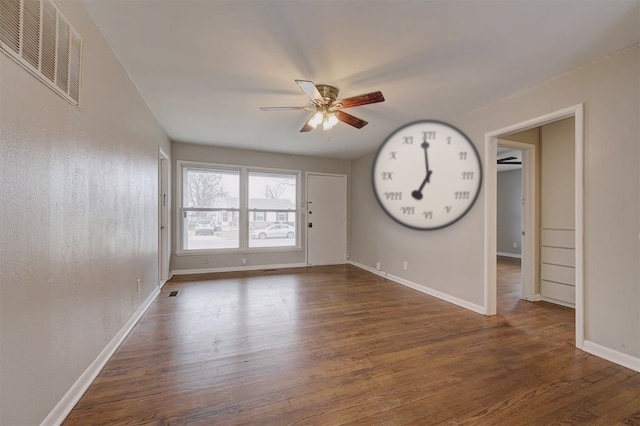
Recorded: **6:59**
